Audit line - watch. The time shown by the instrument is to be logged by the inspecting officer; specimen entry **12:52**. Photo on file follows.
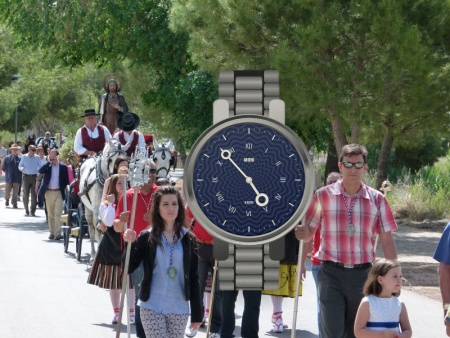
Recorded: **4:53**
